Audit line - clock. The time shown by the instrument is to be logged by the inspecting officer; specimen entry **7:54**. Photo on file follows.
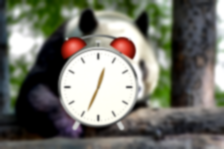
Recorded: **12:34**
